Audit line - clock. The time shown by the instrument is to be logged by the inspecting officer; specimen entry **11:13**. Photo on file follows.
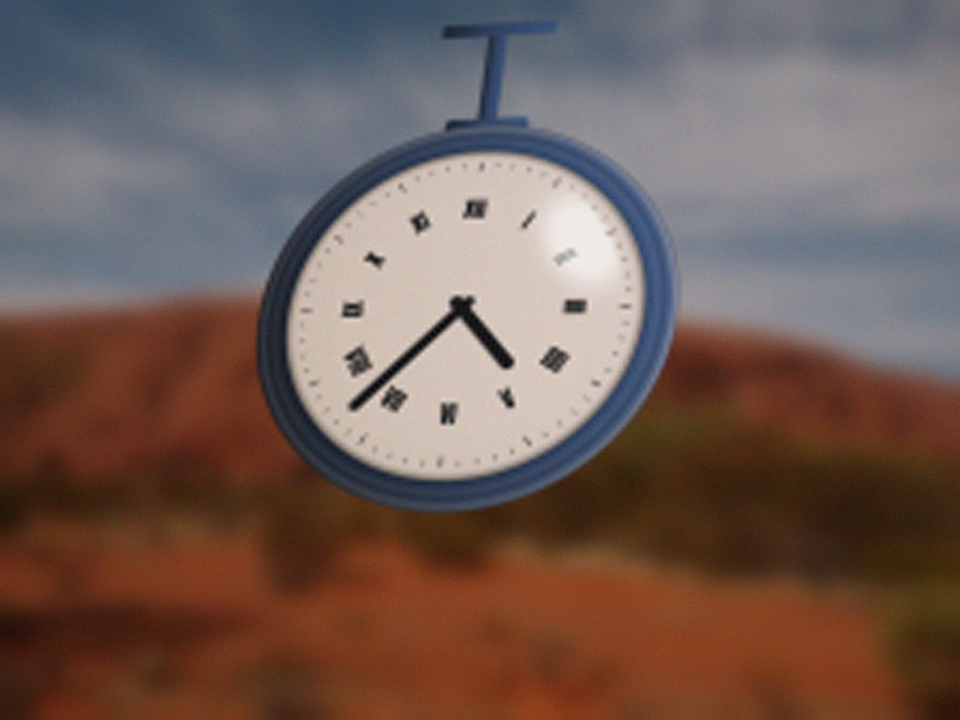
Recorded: **4:37**
